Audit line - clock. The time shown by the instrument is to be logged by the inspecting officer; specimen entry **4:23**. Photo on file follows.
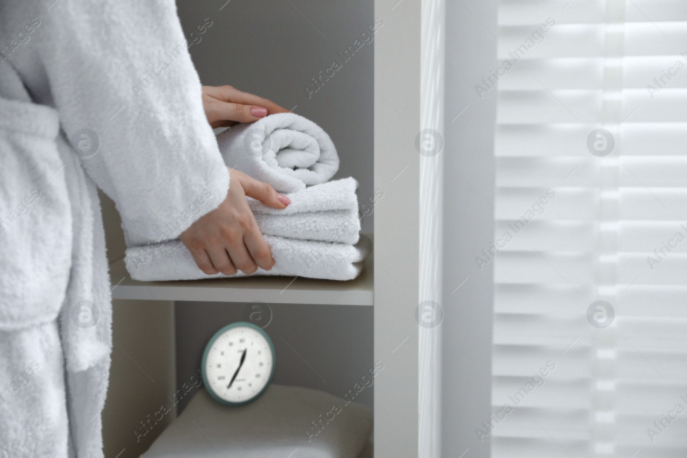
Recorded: **12:35**
